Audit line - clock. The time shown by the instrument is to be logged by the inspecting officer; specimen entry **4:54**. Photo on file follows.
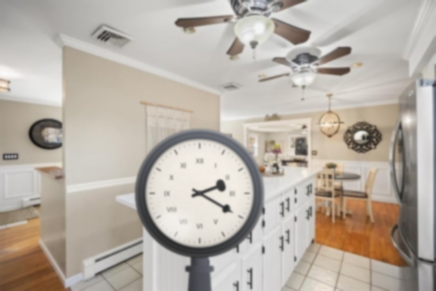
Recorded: **2:20**
